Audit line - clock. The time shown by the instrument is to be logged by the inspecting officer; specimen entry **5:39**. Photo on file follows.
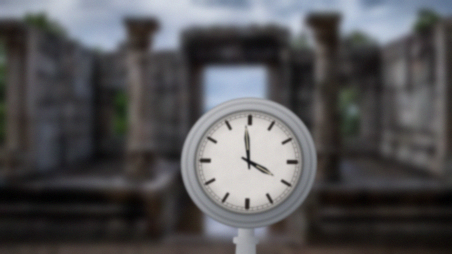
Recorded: **3:59**
